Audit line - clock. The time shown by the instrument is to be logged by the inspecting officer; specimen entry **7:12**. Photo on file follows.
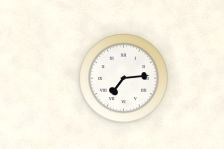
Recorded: **7:14**
